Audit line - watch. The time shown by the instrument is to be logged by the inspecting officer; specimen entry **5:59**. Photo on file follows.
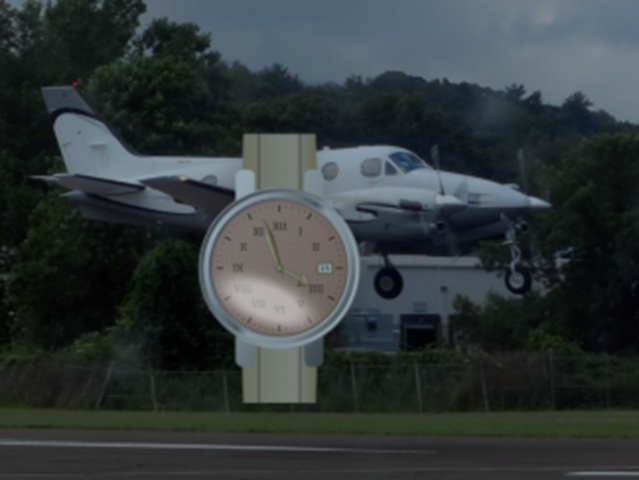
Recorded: **3:57**
